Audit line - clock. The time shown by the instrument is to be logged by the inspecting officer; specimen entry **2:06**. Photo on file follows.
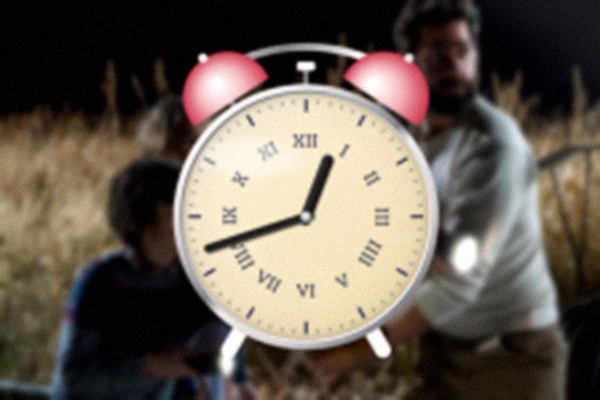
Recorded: **12:42**
